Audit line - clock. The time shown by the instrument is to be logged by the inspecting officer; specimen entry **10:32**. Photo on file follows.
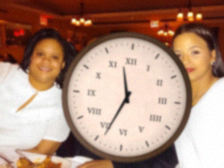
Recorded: **11:34**
